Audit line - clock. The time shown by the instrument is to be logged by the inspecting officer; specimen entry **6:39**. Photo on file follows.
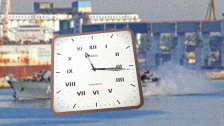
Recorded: **11:16**
